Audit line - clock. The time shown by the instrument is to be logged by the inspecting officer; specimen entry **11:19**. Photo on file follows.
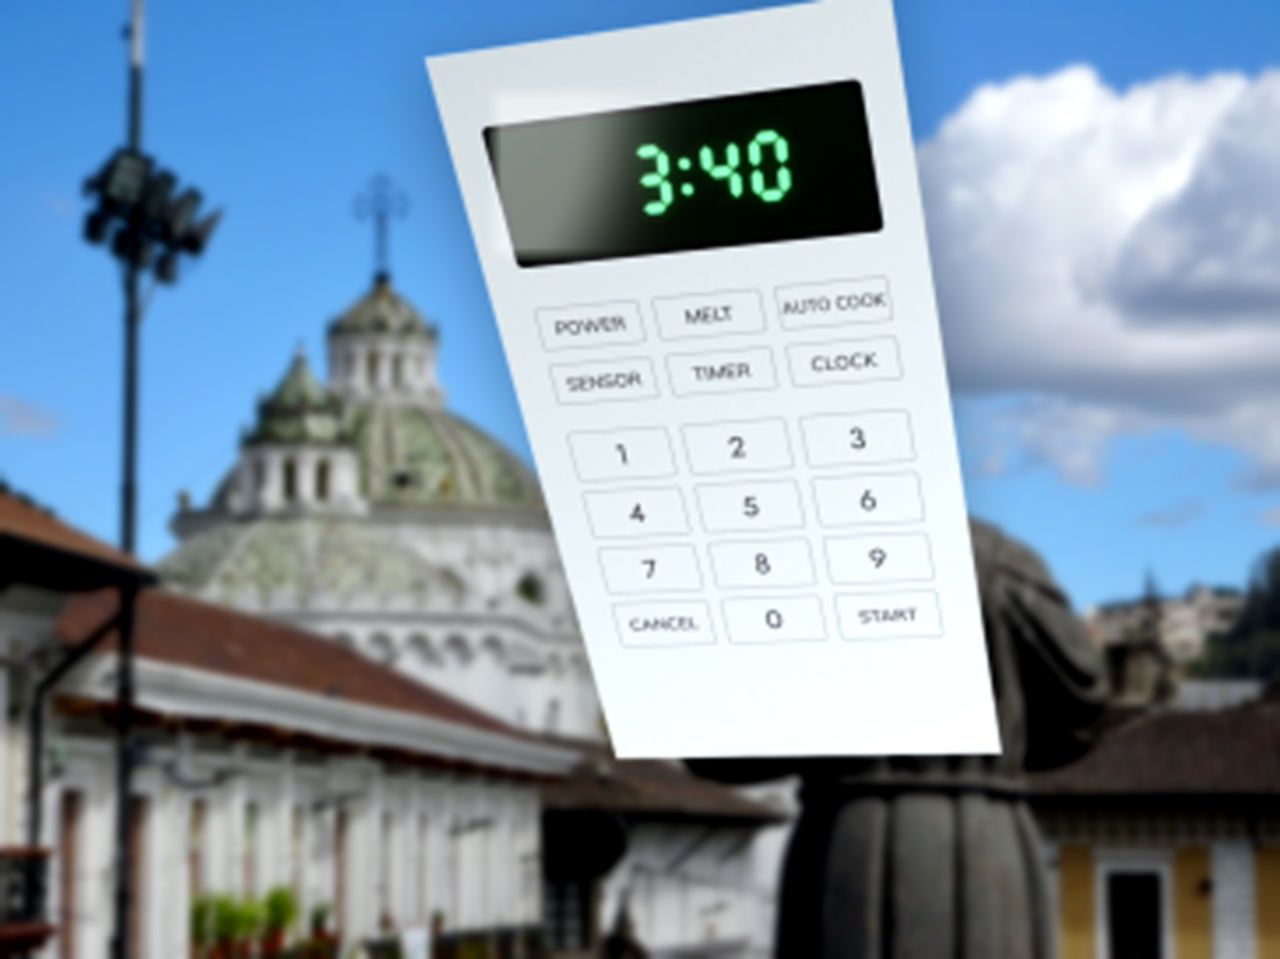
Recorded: **3:40**
